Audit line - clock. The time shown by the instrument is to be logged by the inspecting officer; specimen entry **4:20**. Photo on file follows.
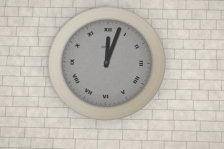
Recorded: **12:03**
